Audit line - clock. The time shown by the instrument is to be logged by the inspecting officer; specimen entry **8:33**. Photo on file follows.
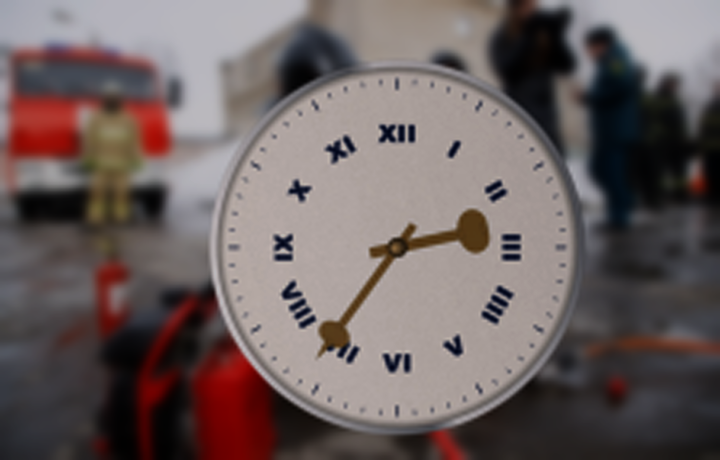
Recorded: **2:36**
